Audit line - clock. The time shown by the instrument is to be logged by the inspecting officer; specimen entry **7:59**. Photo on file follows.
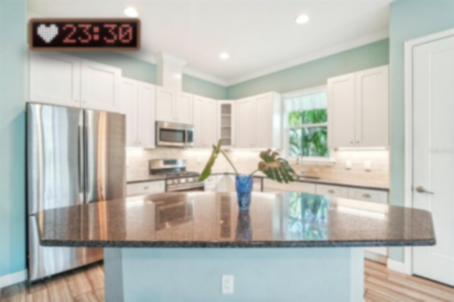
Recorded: **23:30**
